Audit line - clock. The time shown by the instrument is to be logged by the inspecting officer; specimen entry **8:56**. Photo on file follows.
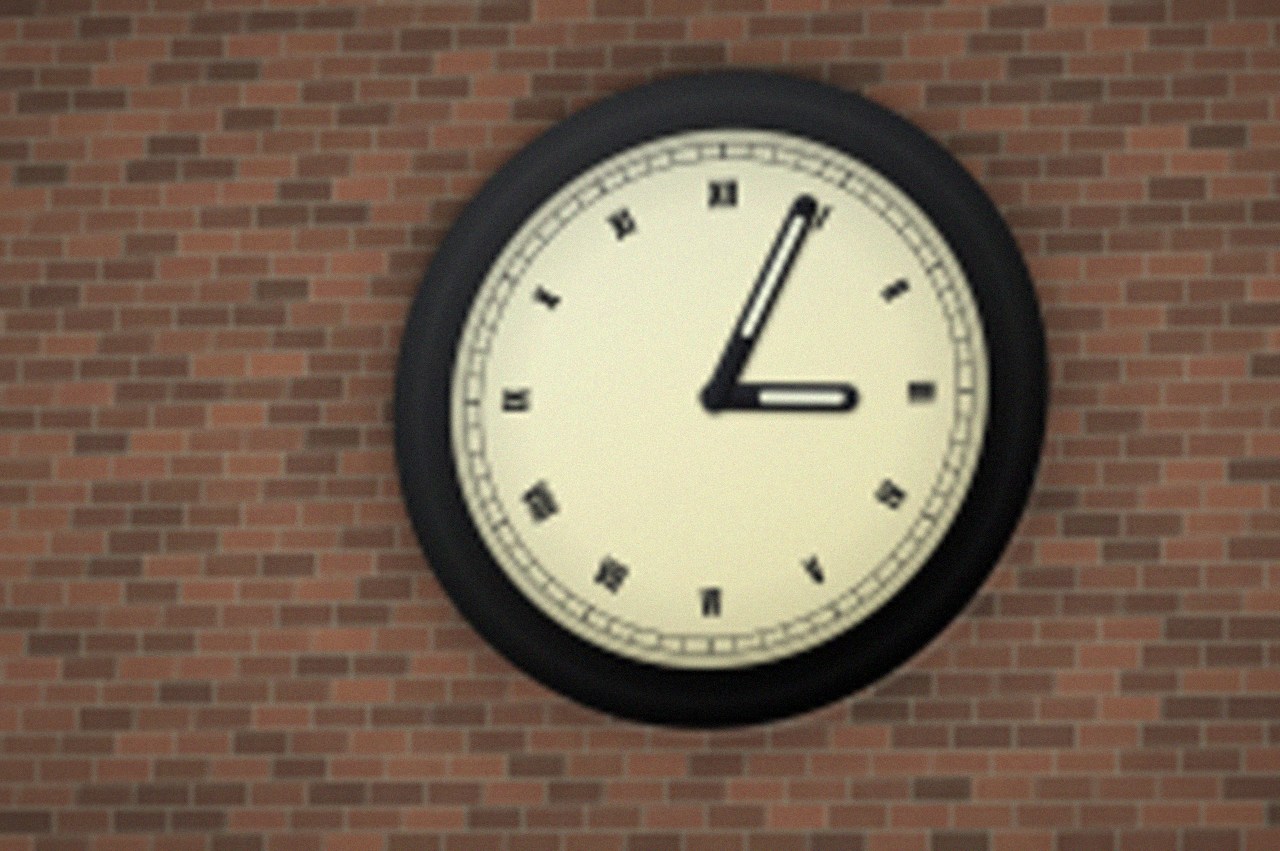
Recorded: **3:04**
